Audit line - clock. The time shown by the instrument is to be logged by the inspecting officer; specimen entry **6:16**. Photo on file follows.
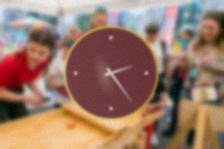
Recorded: **2:24**
